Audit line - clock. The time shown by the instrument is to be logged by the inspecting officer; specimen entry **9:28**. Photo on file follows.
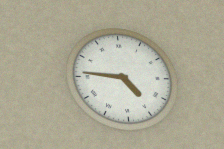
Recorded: **4:46**
